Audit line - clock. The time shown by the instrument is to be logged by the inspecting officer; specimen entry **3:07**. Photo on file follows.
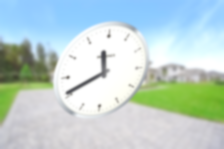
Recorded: **11:41**
